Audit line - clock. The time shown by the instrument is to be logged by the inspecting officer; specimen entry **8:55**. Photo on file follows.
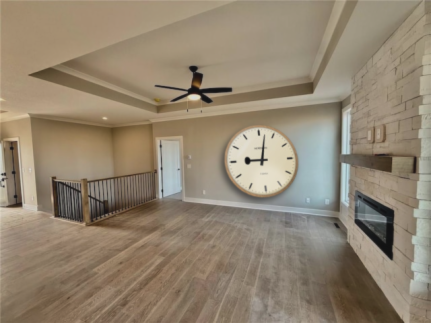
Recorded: **9:02**
